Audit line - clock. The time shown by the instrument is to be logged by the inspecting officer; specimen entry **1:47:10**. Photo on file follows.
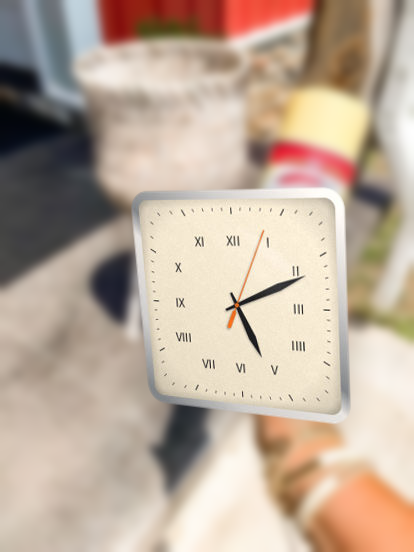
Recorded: **5:11:04**
